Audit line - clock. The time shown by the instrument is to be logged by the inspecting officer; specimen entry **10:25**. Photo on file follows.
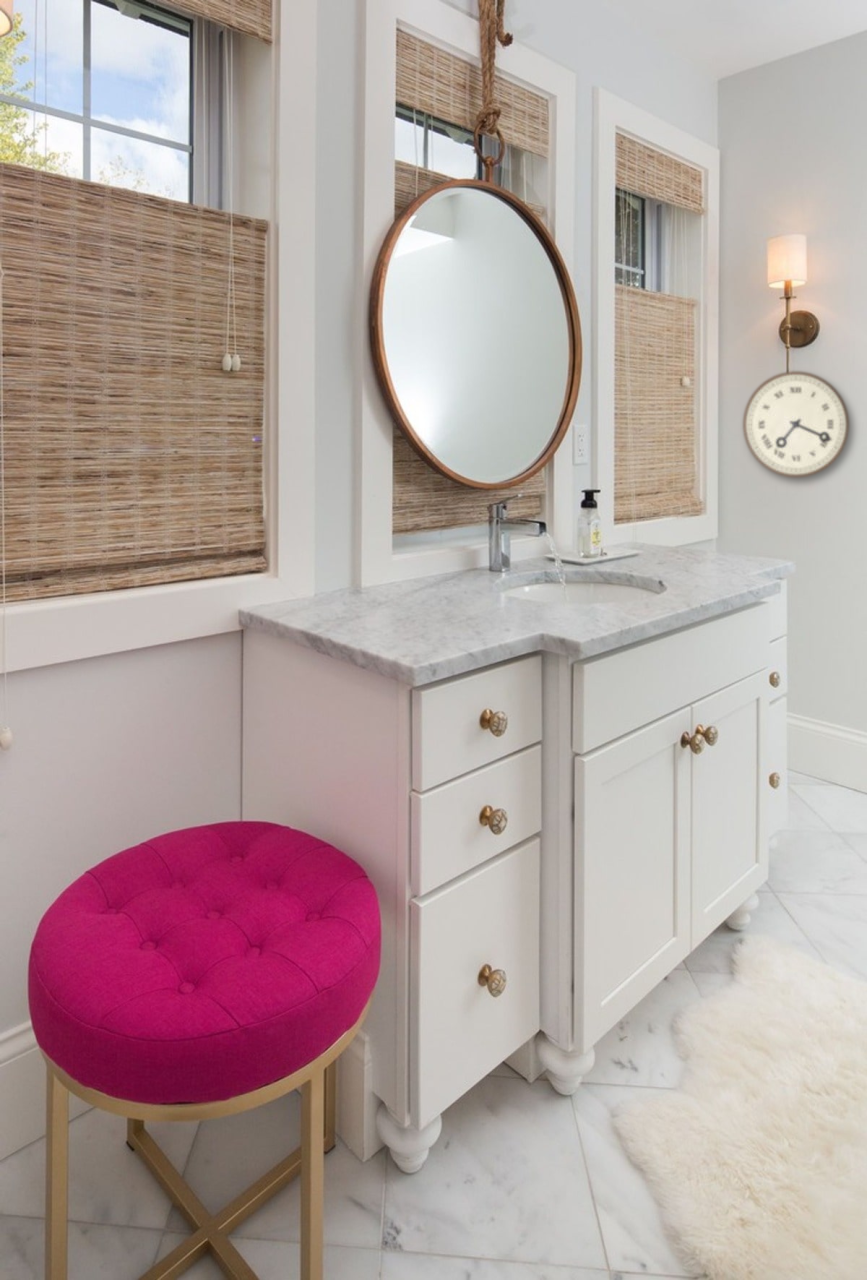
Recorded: **7:19**
